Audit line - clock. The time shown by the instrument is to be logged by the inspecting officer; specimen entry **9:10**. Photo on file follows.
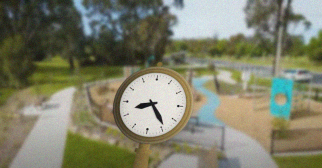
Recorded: **8:24**
